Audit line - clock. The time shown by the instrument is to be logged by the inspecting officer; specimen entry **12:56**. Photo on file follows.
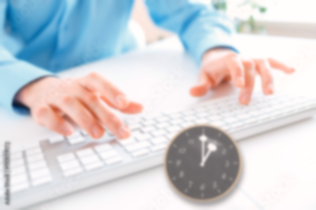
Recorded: **1:00**
